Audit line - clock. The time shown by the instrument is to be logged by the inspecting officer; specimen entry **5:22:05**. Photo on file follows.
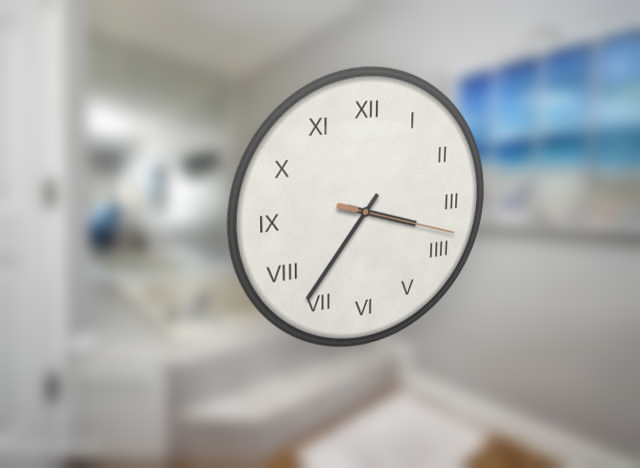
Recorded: **3:36:18**
